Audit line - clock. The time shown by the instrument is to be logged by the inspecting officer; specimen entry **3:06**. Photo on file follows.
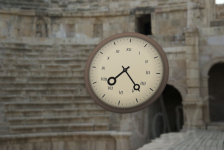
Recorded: **7:23**
